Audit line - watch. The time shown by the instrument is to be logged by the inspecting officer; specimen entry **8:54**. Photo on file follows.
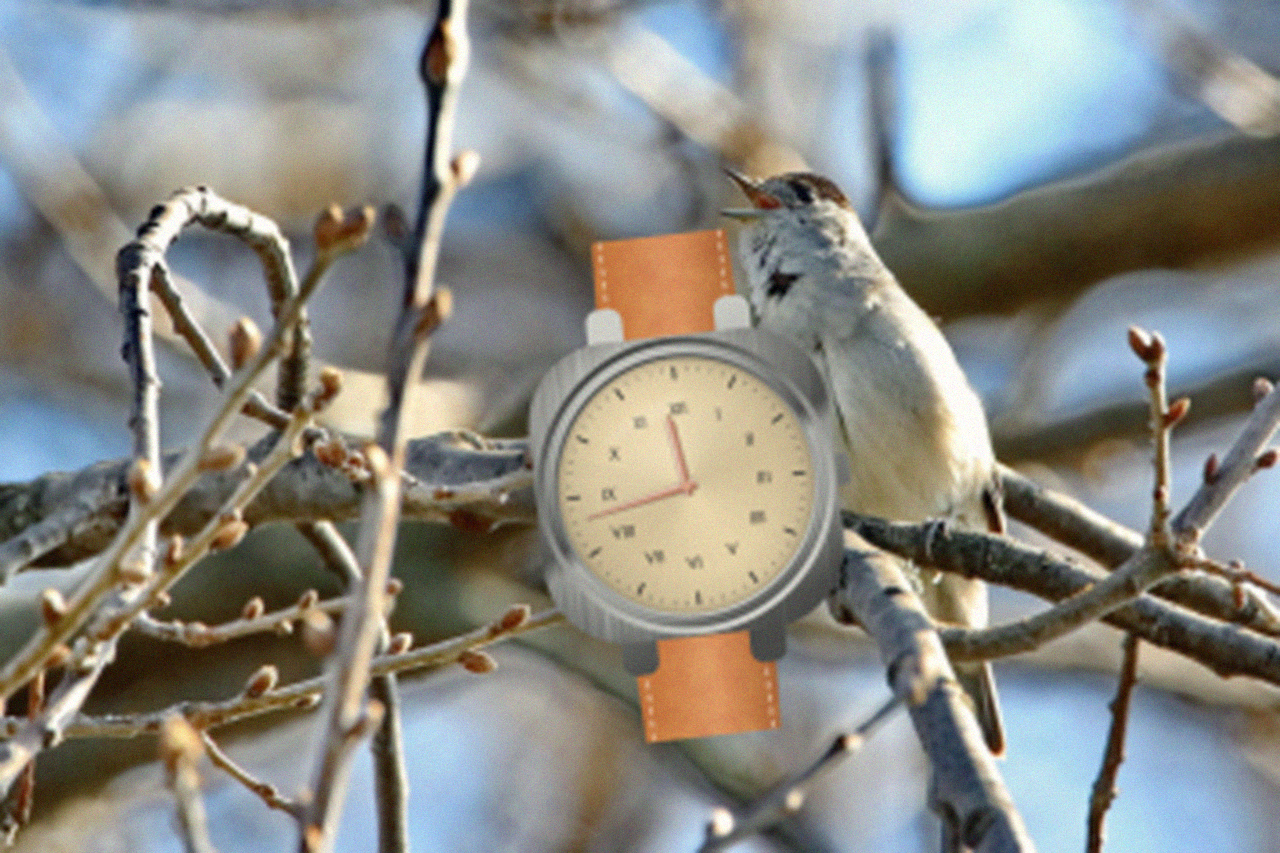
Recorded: **11:43**
